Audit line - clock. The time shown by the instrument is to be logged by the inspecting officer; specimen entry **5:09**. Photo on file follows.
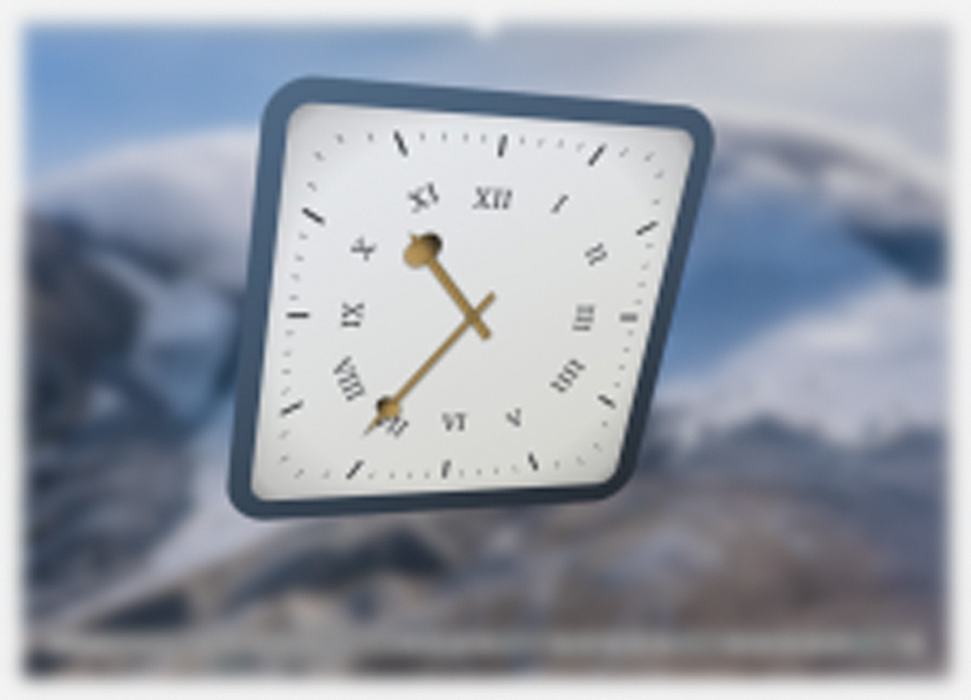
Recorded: **10:36**
